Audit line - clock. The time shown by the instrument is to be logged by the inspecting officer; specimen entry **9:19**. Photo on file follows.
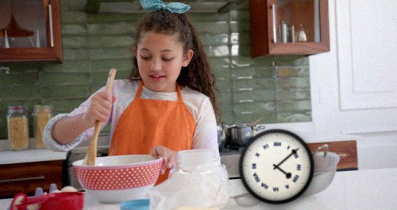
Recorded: **4:08**
